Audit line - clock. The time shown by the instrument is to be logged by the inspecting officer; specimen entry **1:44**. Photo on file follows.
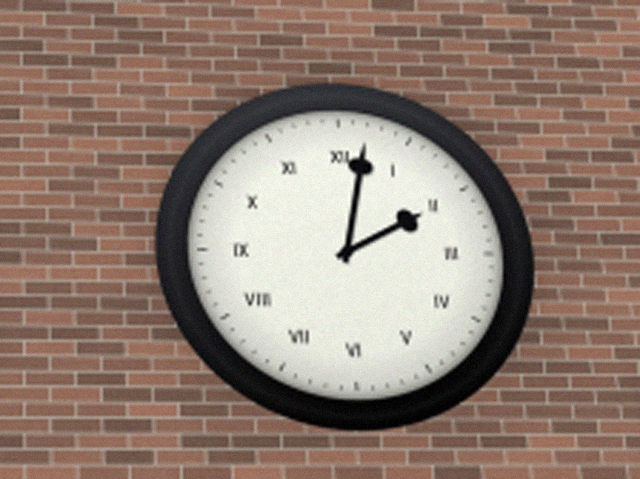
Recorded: **2:02**
